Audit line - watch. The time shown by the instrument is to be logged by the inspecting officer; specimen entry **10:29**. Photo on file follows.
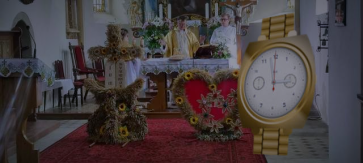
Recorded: **2:58**
